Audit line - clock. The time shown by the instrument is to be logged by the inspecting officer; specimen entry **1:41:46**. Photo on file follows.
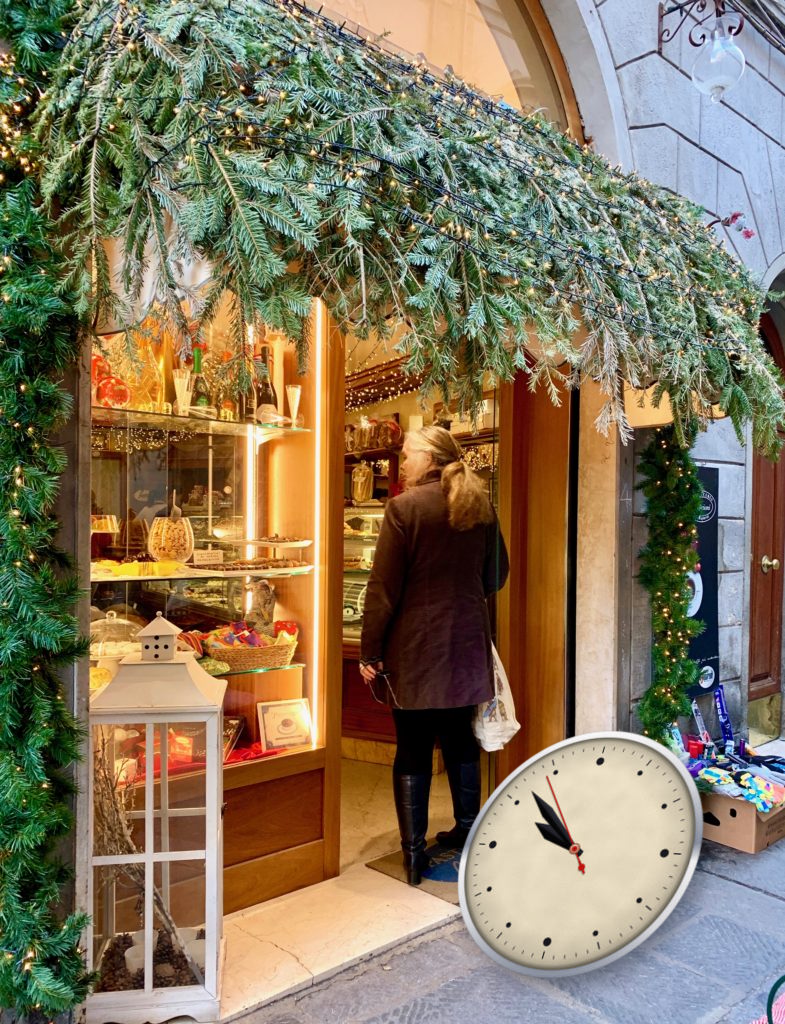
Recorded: **9:51:54**
